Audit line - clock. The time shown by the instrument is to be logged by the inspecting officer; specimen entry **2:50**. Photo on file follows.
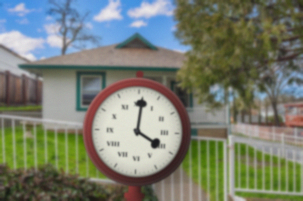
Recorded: **4:01**
